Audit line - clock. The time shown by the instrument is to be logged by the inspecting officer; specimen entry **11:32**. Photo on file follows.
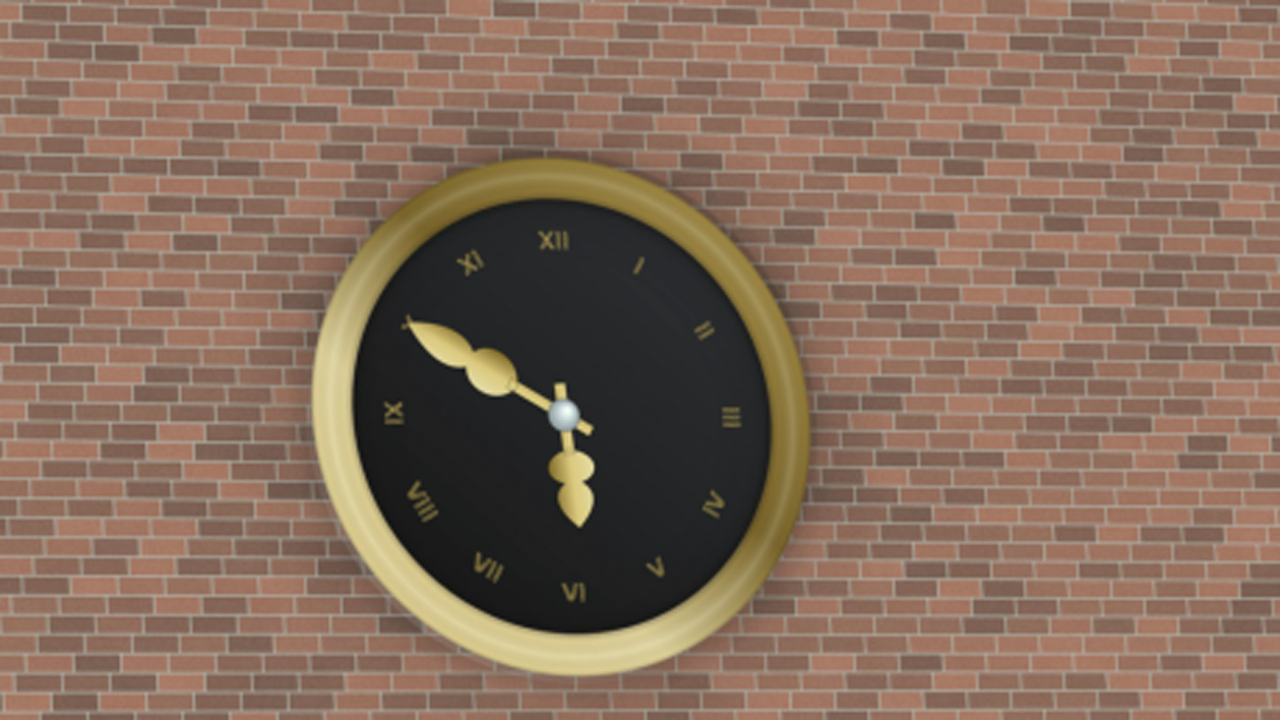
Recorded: **5:50**
